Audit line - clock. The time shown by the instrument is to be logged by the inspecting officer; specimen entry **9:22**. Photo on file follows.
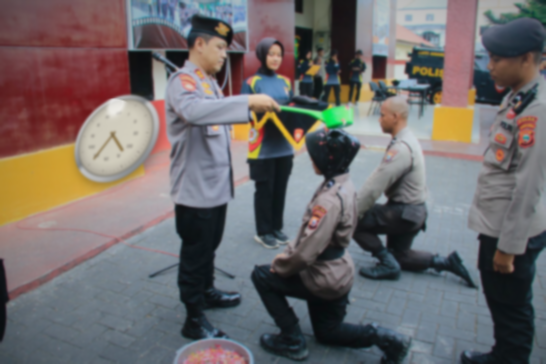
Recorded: **4:35**
